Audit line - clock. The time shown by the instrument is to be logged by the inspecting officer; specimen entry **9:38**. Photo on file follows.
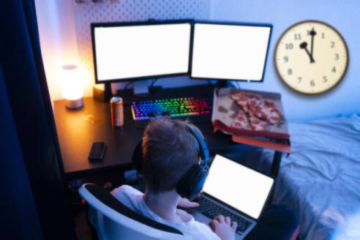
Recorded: **11:01**
